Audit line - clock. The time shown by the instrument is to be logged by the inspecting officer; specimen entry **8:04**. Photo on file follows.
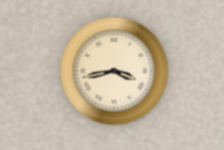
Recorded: **3:43**
